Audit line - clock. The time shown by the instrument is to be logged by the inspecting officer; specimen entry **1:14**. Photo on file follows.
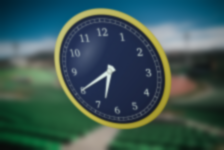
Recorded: **6:40**
